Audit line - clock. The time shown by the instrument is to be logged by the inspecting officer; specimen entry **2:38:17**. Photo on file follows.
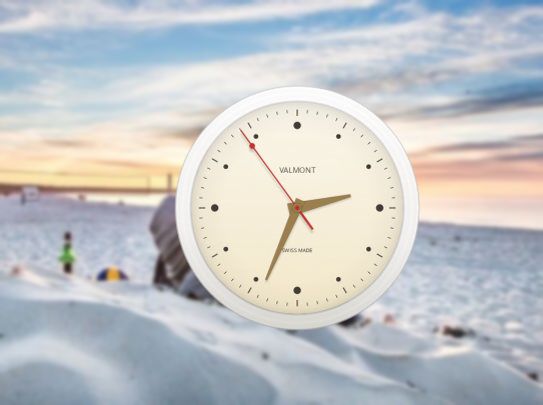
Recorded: **2:33:54**
